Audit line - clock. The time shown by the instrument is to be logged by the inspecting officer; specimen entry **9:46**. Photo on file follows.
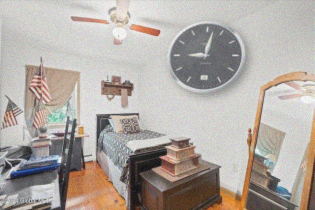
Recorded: **9:02**
